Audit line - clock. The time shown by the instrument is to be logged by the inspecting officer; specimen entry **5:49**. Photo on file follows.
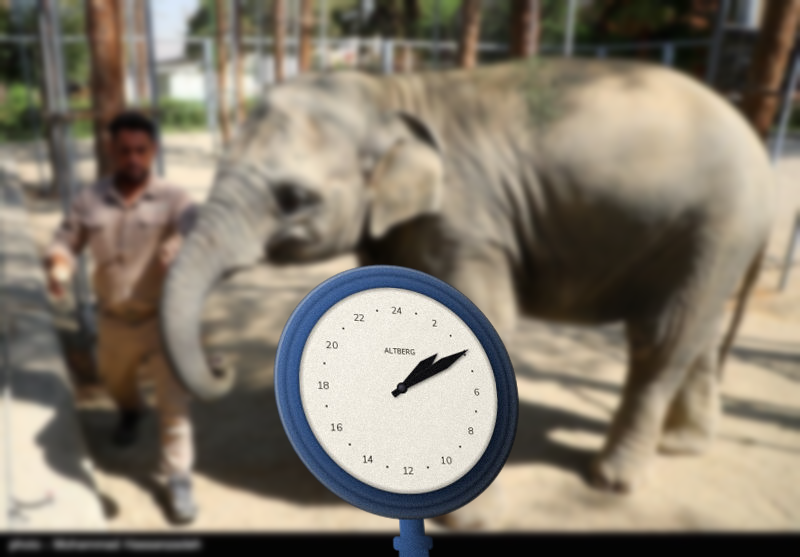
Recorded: **3:10**
